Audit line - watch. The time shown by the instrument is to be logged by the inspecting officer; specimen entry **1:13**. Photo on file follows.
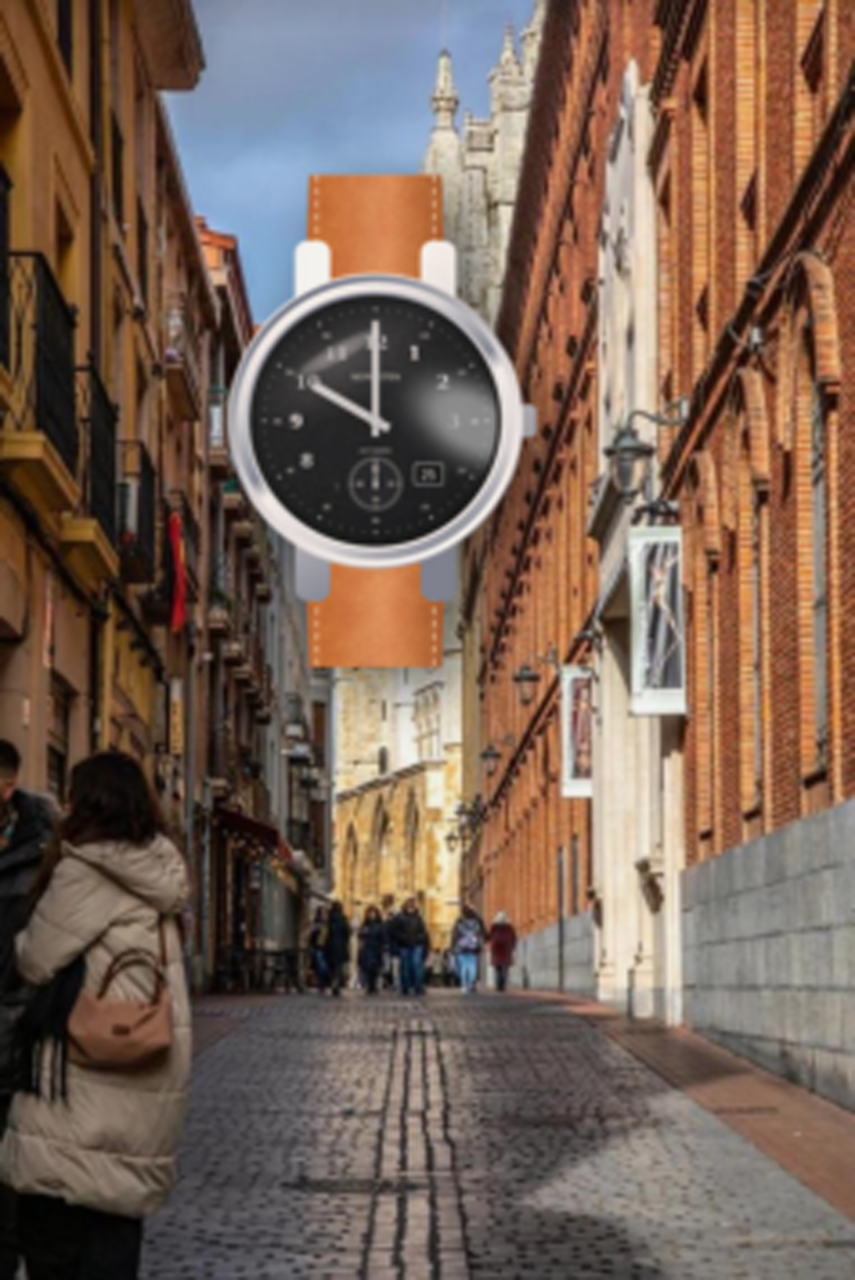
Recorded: **10:00**
